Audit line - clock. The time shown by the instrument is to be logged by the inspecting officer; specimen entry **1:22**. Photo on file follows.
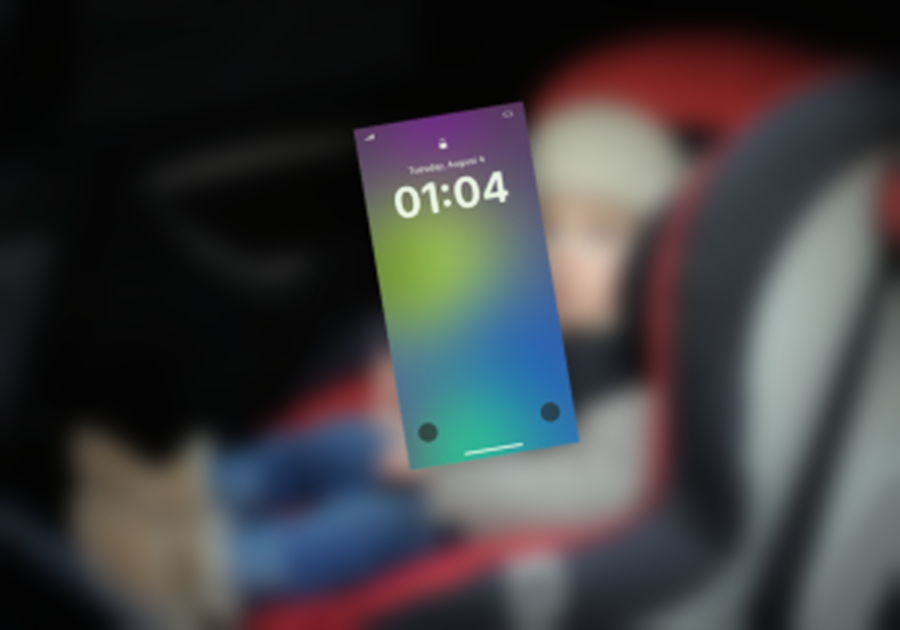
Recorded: **1:04**
